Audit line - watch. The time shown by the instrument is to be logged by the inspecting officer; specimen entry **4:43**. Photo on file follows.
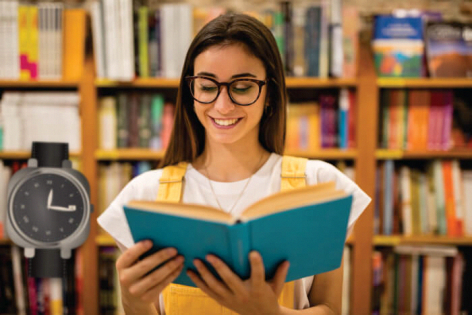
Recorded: **12:16**
